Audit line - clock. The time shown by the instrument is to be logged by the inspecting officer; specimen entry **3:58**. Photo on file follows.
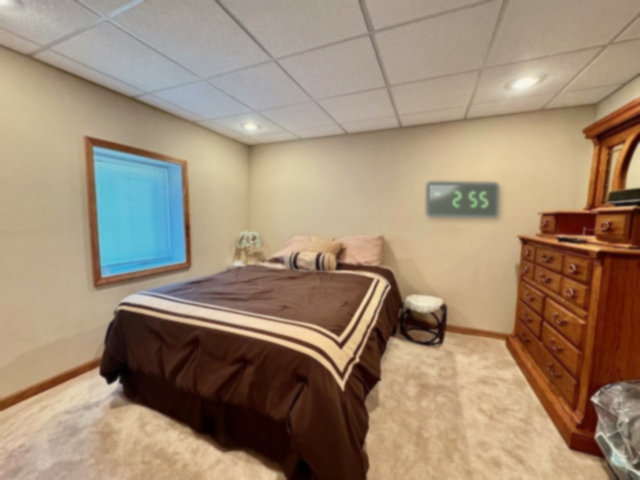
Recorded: **2:55**
